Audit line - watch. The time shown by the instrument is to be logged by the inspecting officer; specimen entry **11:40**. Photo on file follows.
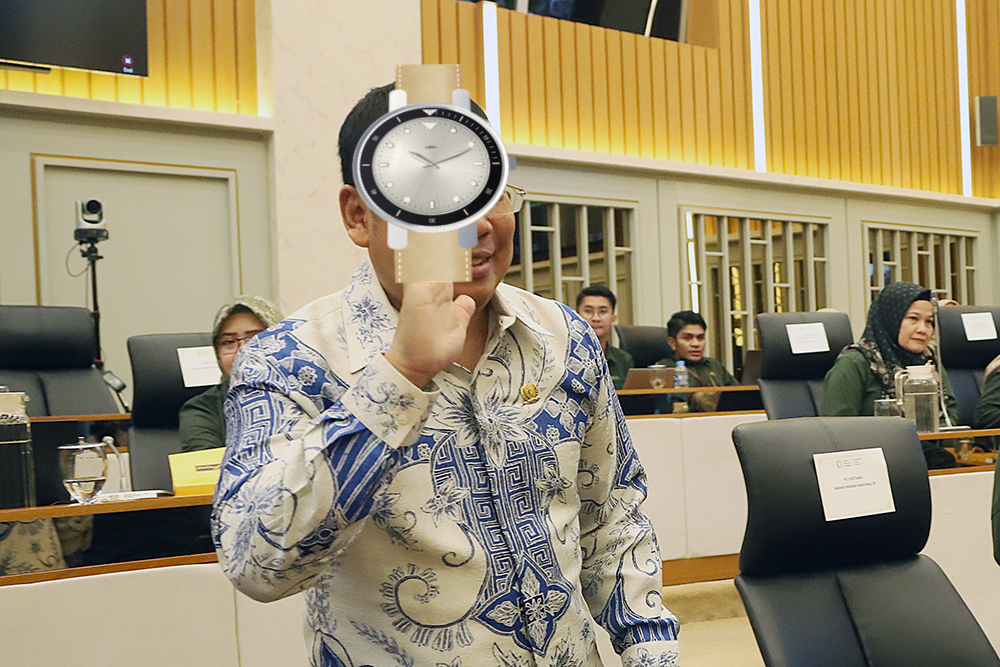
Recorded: **10:11**
